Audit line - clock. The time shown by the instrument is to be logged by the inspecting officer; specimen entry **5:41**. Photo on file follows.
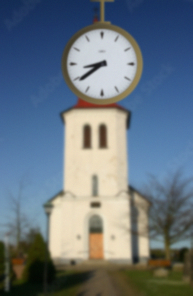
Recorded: **8:39**
